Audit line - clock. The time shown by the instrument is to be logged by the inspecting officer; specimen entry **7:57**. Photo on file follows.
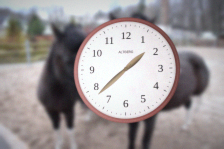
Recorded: **1:38**
